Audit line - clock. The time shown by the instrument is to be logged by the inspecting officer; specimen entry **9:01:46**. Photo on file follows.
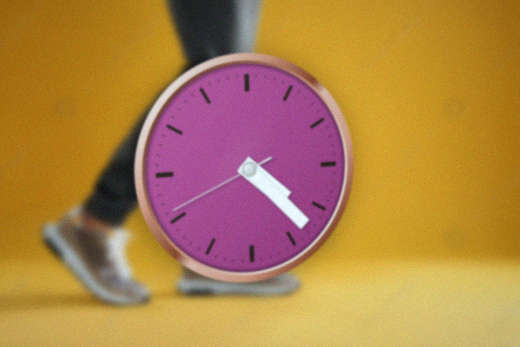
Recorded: **4:22:41**
